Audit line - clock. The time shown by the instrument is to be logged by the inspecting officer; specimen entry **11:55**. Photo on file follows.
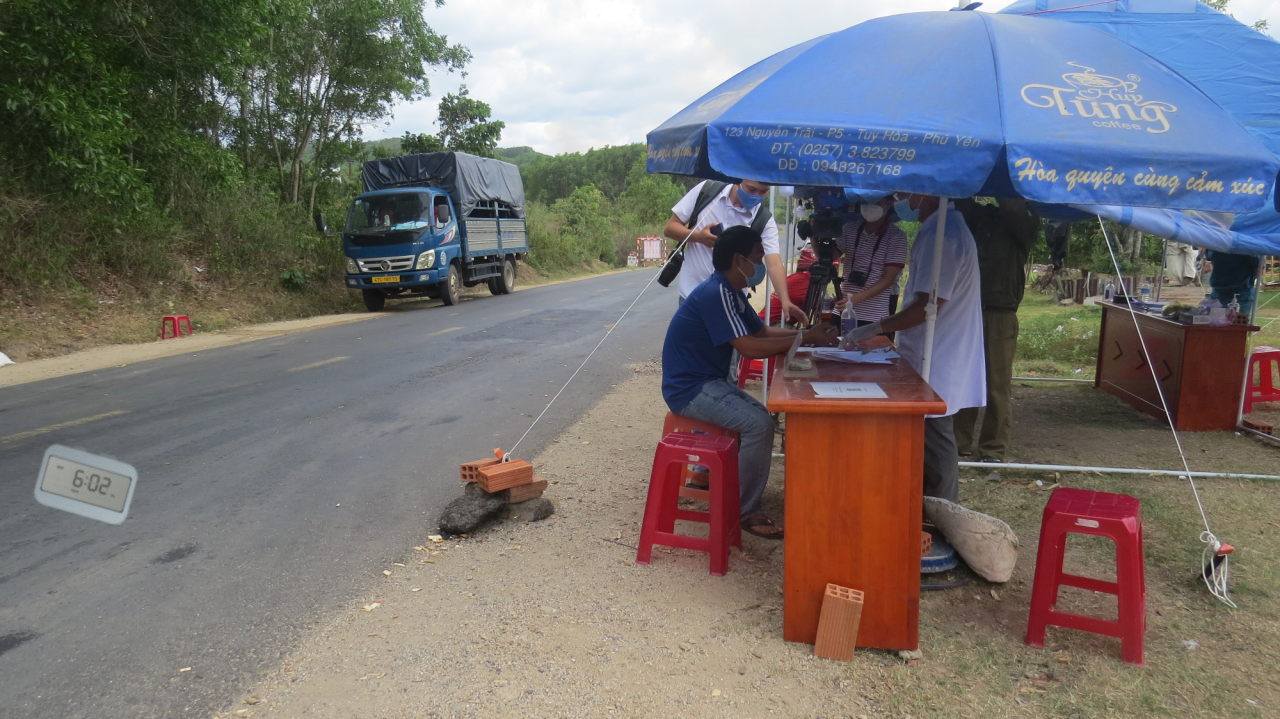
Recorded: **6:02**
